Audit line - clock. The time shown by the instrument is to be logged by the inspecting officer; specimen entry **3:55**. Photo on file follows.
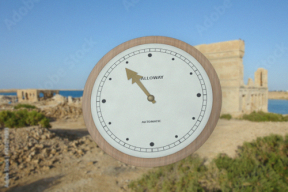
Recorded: **10:54**
